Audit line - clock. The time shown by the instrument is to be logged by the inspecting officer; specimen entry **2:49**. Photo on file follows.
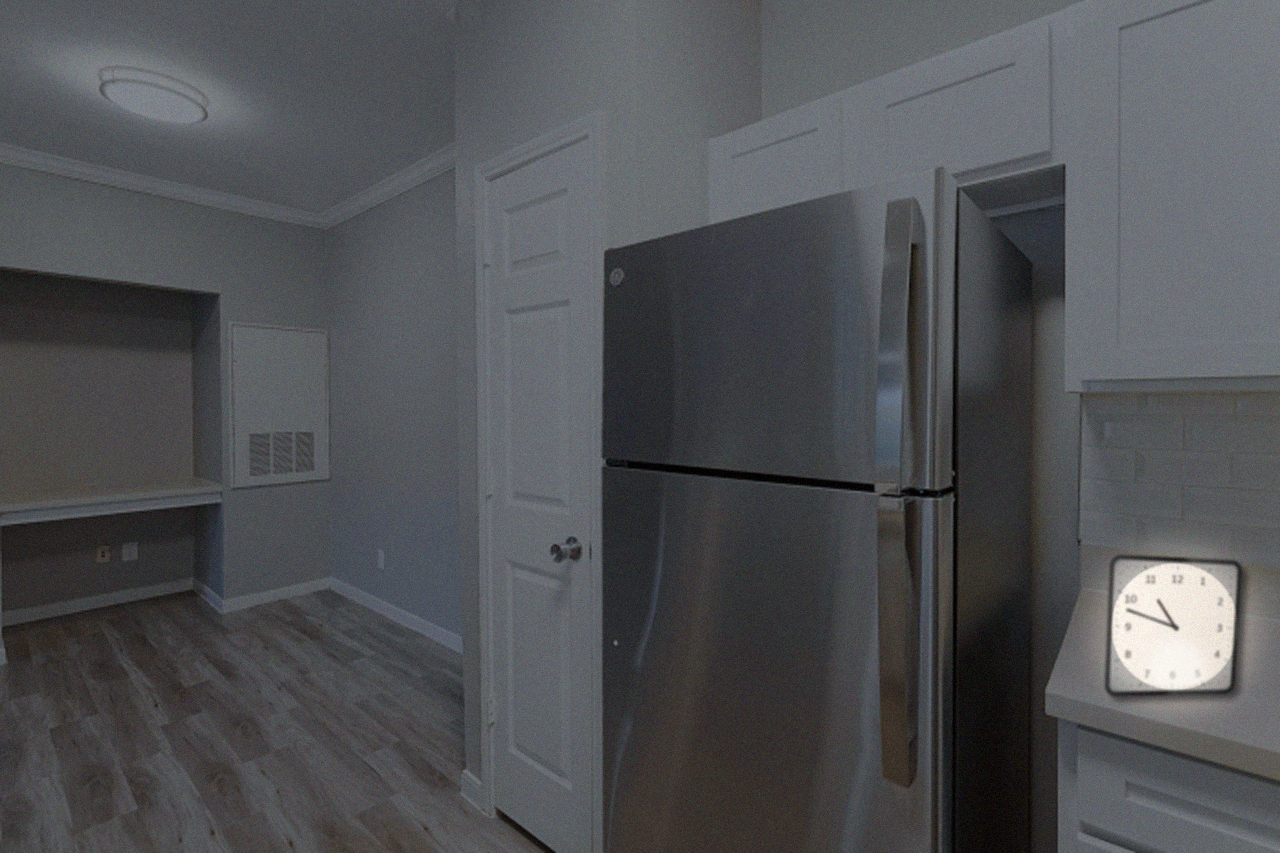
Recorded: **10:48**
